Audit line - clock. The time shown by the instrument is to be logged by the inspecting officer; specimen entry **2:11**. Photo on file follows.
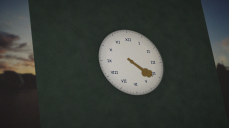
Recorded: **4:21**
